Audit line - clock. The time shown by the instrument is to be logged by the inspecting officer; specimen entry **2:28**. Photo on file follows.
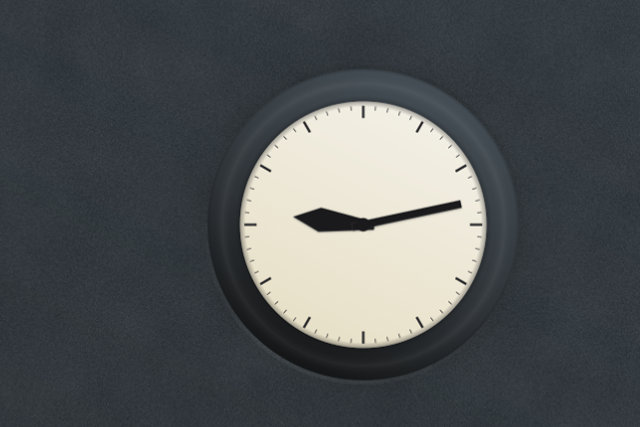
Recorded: **9:13**
